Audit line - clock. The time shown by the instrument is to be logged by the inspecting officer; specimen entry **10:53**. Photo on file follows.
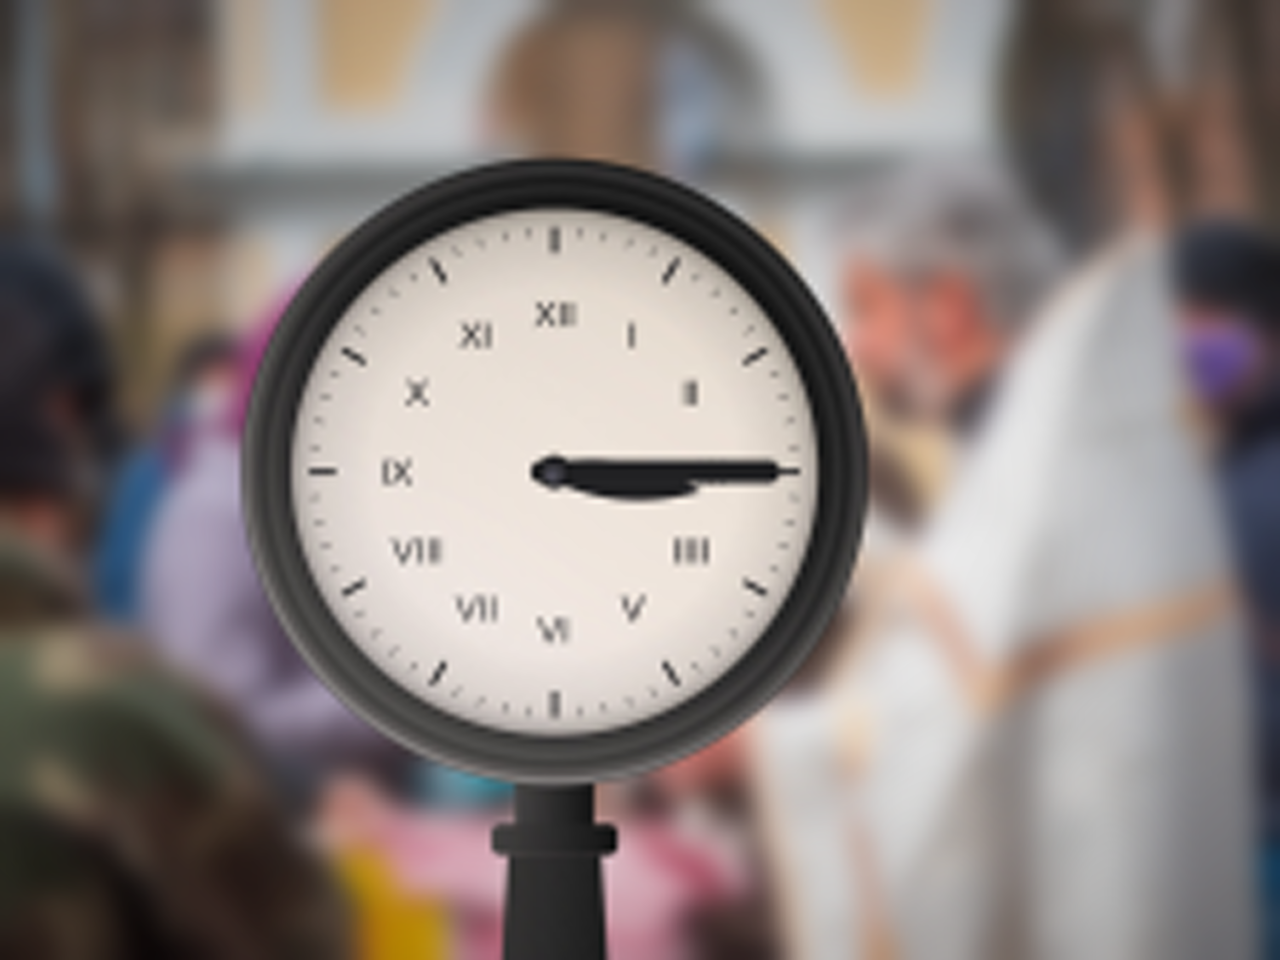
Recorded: **3:15**
